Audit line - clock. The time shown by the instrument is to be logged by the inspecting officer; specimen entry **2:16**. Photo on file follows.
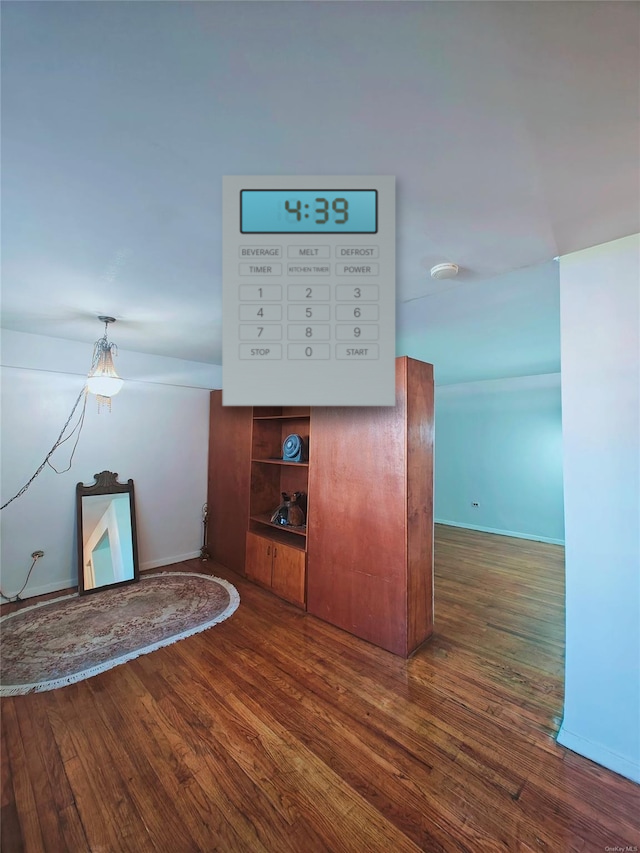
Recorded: **4:39**
